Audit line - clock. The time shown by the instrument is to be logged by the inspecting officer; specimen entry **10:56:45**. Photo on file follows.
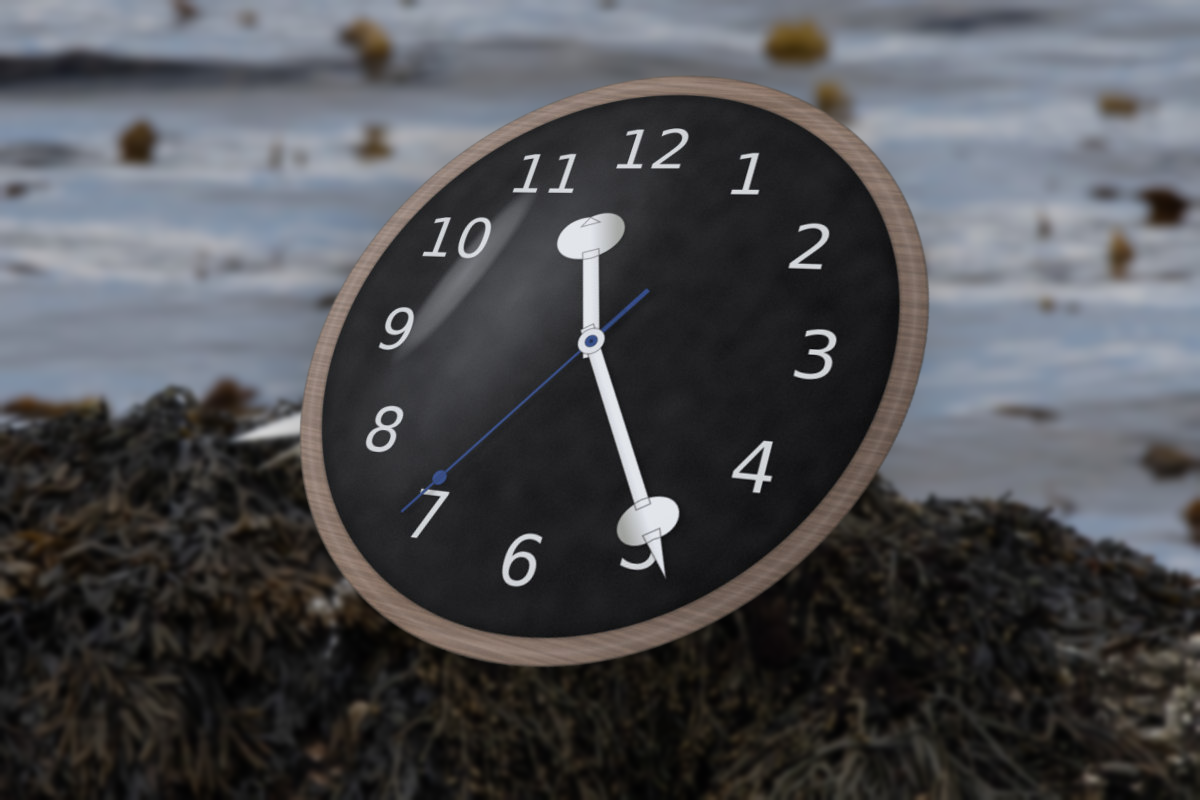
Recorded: **11:24:36**
